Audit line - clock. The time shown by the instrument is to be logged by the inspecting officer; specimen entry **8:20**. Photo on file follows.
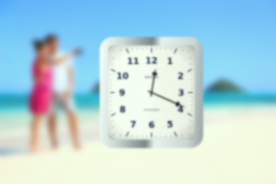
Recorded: **12:19**
